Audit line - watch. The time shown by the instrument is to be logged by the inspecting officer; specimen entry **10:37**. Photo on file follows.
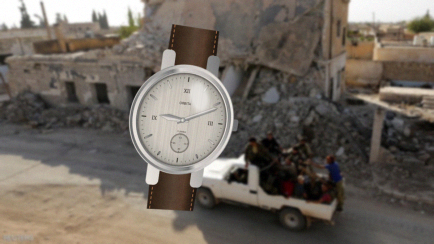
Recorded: **9:11**
